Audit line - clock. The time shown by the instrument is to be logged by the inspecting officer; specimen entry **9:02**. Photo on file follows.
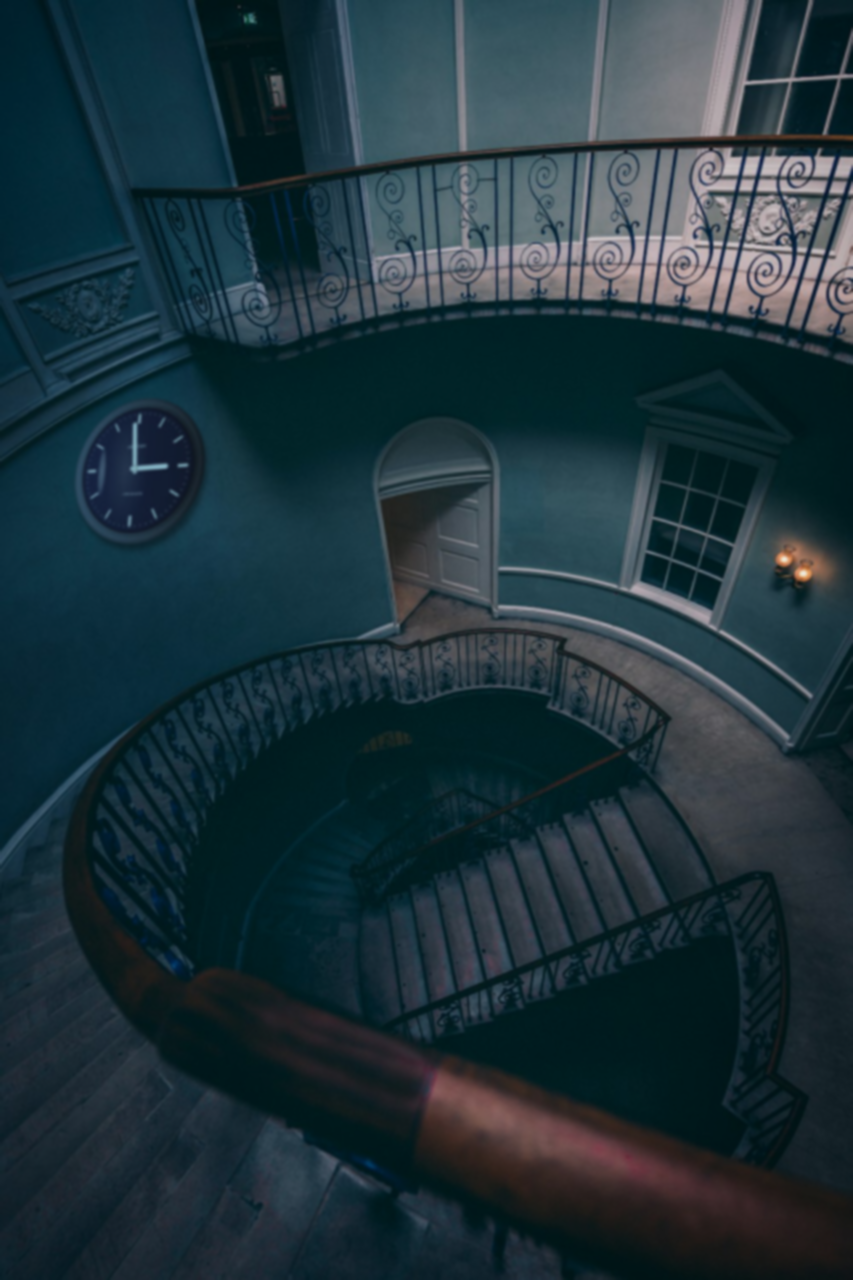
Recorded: **2:59**
